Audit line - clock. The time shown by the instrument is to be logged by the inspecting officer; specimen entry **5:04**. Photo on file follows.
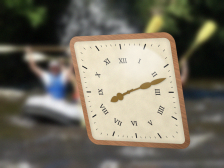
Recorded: **8:12**
